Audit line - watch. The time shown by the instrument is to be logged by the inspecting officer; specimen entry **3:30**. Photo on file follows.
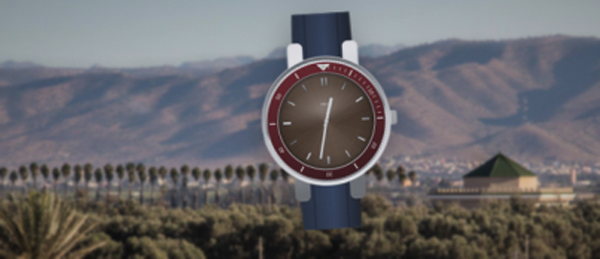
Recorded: **12:32**
